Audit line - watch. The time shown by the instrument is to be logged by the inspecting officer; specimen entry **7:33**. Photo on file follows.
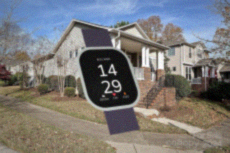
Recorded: **14:29**
